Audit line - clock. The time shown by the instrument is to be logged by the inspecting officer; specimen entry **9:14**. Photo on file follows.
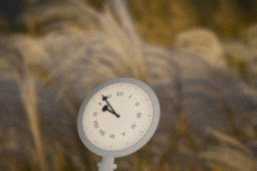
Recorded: **9:53**
